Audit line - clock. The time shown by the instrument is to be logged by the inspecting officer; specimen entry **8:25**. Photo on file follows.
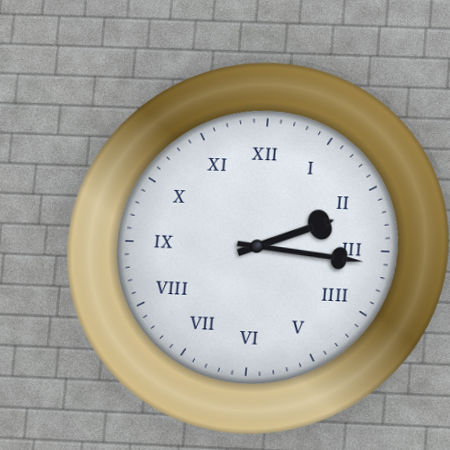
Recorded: **2:16**
